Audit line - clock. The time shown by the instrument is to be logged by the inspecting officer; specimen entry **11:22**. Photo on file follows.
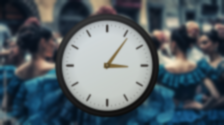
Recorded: **3:06**
